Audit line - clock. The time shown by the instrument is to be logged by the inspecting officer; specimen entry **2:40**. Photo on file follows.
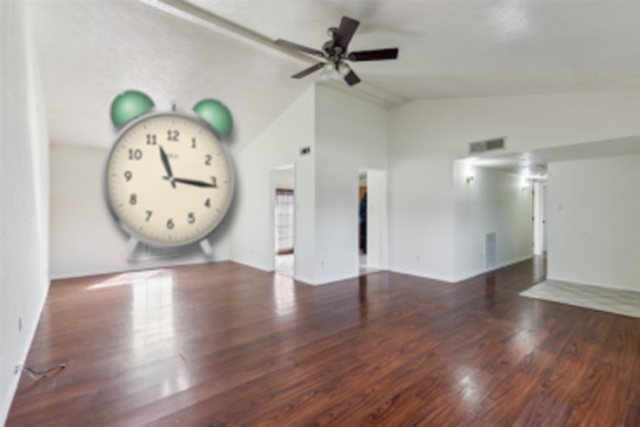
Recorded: **11:16**
